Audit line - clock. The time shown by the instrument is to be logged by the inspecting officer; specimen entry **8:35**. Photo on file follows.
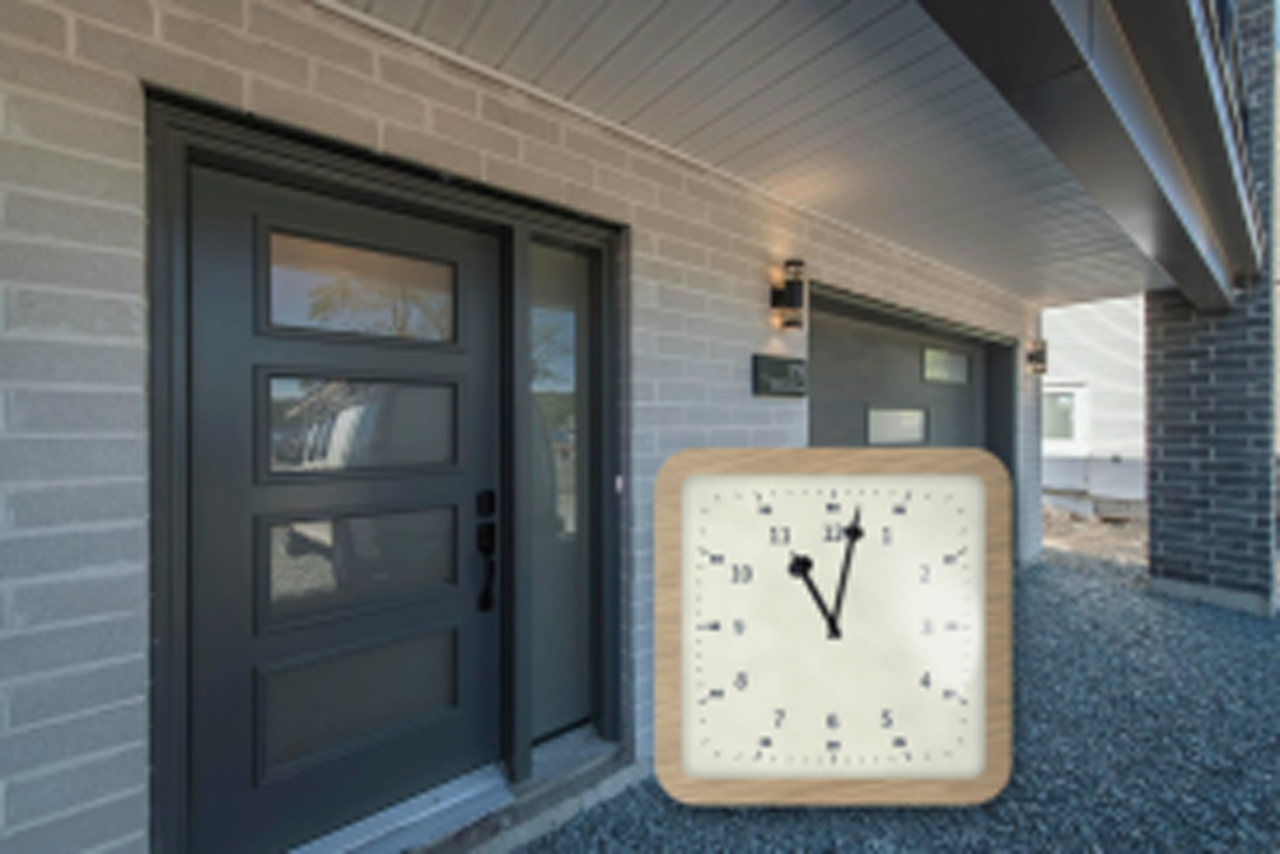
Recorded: **11:02**
